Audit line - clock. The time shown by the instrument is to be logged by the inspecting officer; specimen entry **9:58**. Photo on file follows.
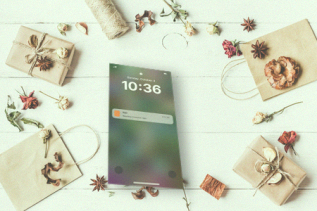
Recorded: **10:36**
